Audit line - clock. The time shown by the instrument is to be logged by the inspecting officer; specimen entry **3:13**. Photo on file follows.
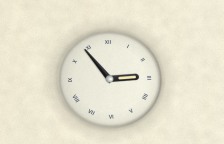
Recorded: **2:54**
